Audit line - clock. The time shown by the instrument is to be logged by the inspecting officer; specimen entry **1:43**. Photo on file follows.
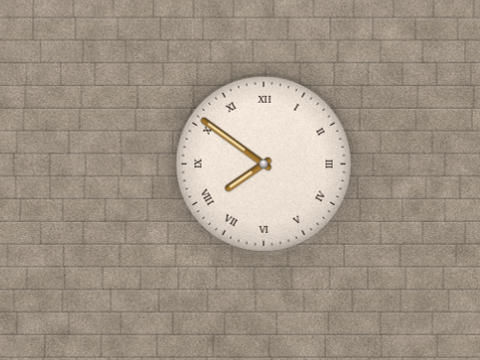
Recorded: **7:51**
